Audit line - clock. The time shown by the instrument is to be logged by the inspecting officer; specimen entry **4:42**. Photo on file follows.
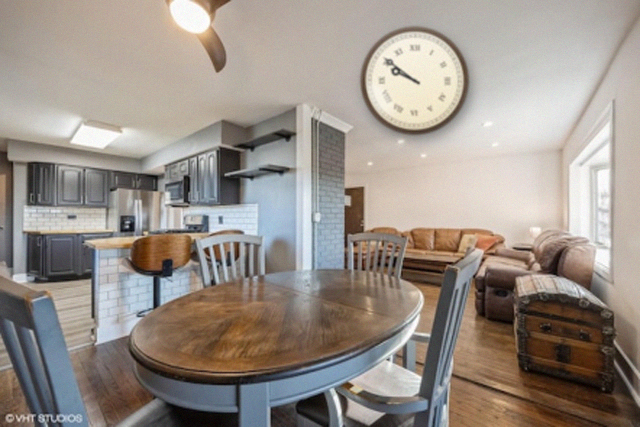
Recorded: **9:51**
